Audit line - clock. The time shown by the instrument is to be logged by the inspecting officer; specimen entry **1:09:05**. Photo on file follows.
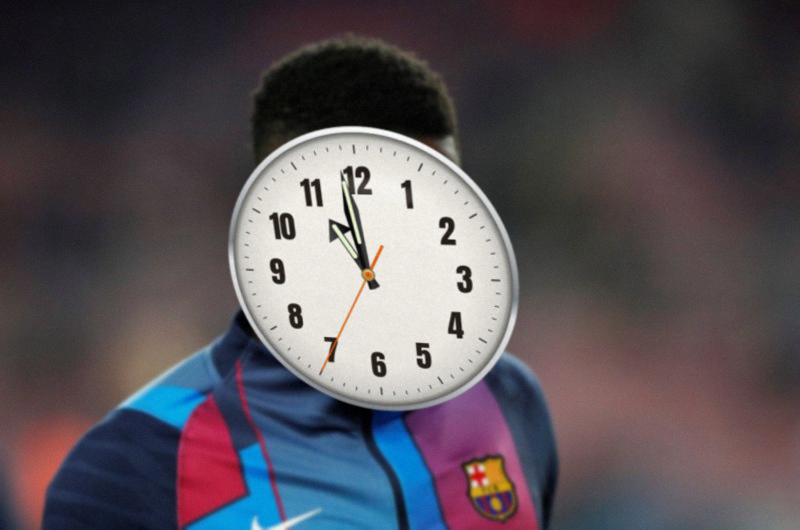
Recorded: **10:58:35**
